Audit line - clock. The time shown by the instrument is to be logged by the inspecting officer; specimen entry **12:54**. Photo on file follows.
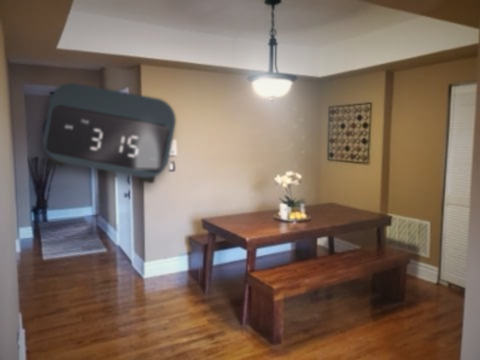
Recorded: **3:15**
